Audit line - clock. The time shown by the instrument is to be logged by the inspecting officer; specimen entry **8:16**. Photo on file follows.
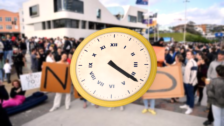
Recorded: **4:21**
